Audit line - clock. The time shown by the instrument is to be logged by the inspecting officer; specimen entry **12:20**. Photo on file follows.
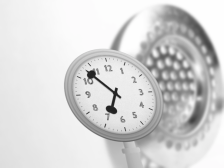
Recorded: **6:53**
